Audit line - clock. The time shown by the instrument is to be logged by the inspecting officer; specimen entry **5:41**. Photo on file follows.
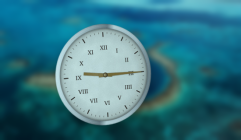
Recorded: **9:15**
